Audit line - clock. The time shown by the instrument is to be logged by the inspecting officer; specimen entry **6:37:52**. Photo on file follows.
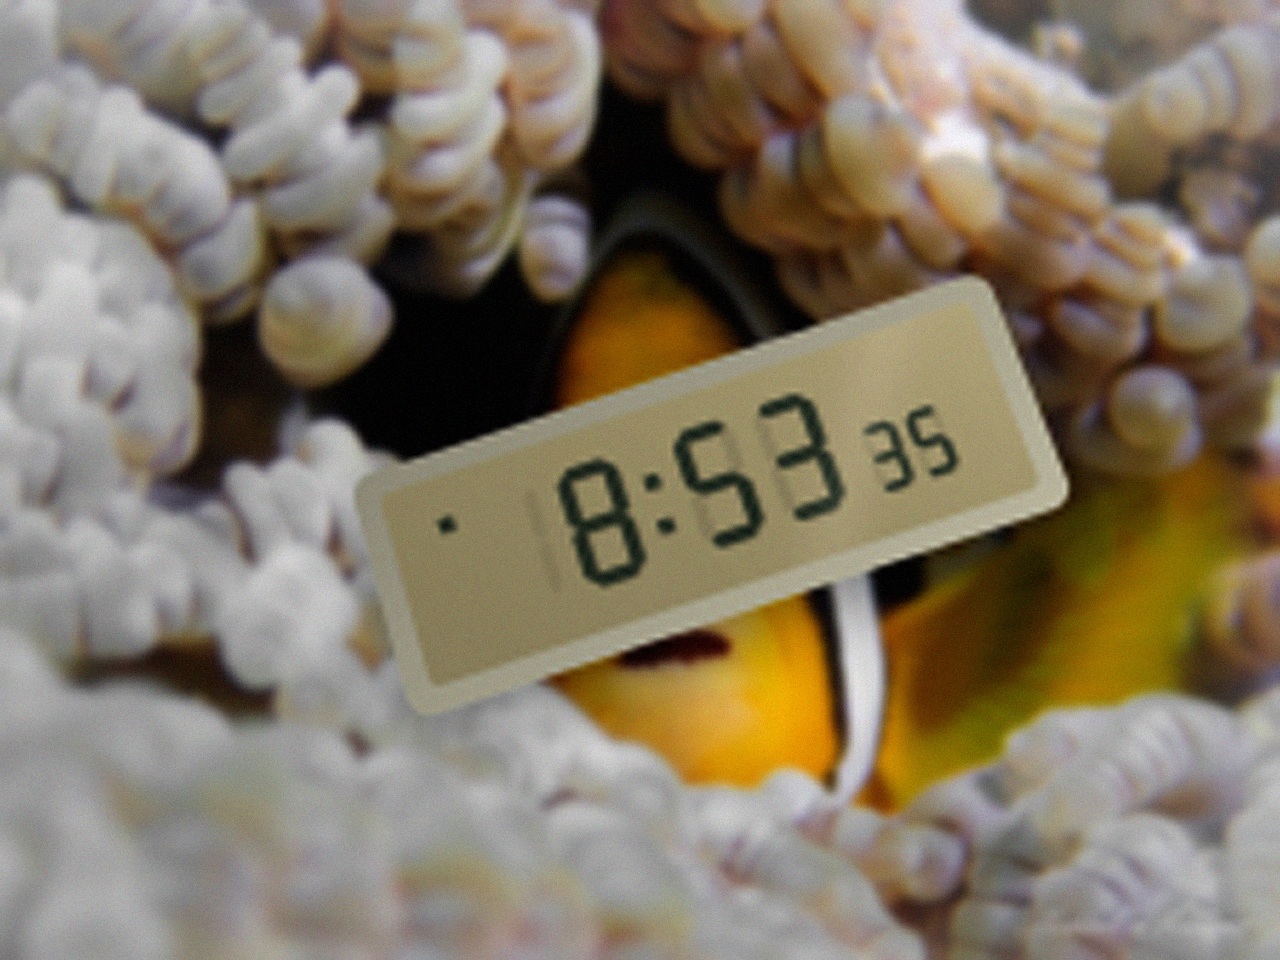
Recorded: **8:53:35**
